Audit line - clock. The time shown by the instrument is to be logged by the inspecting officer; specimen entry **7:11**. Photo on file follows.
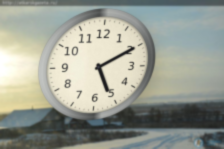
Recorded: **5:10**
